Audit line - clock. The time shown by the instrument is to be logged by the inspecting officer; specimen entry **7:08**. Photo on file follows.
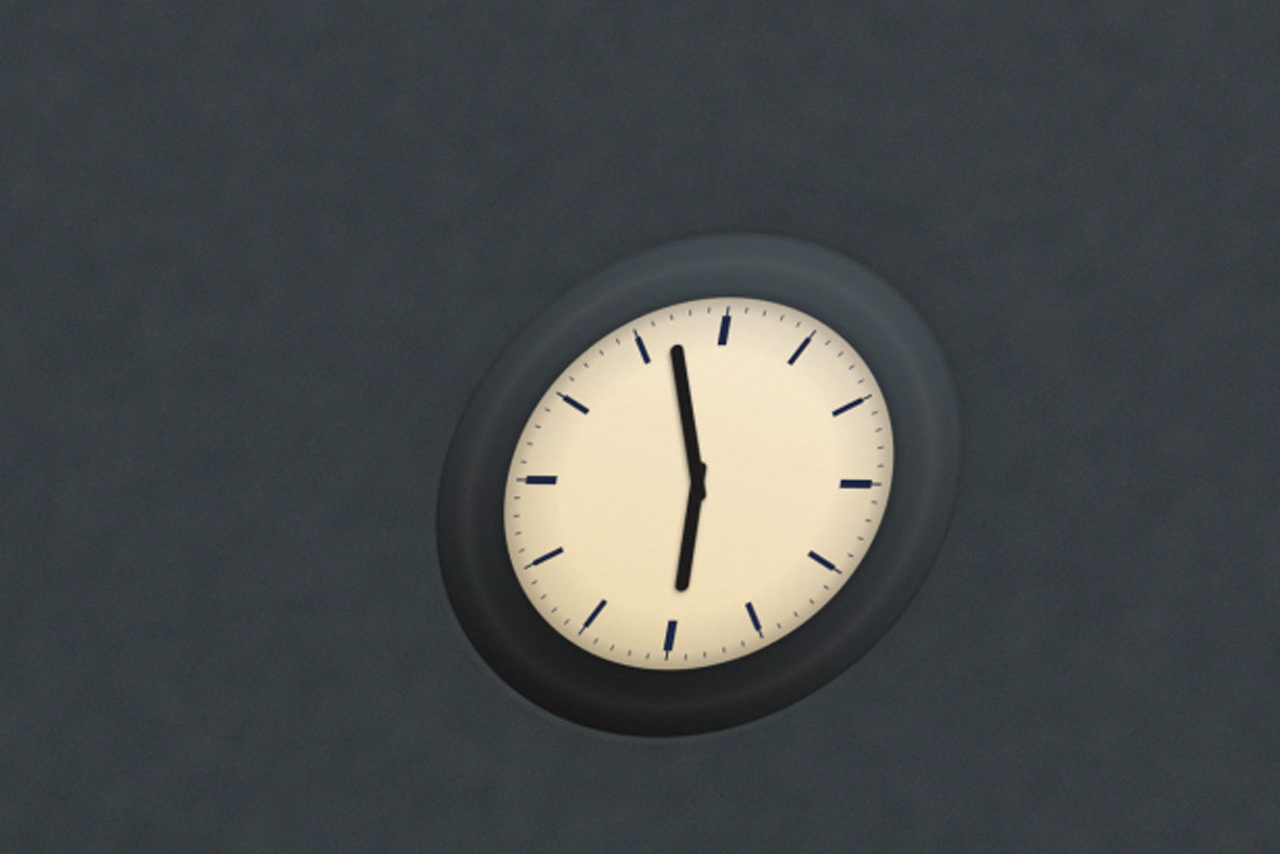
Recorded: **5:57**
